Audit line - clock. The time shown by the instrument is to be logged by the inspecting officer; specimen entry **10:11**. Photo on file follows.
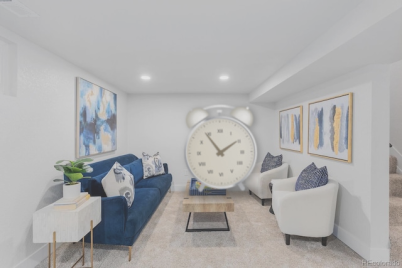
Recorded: **1:54**
